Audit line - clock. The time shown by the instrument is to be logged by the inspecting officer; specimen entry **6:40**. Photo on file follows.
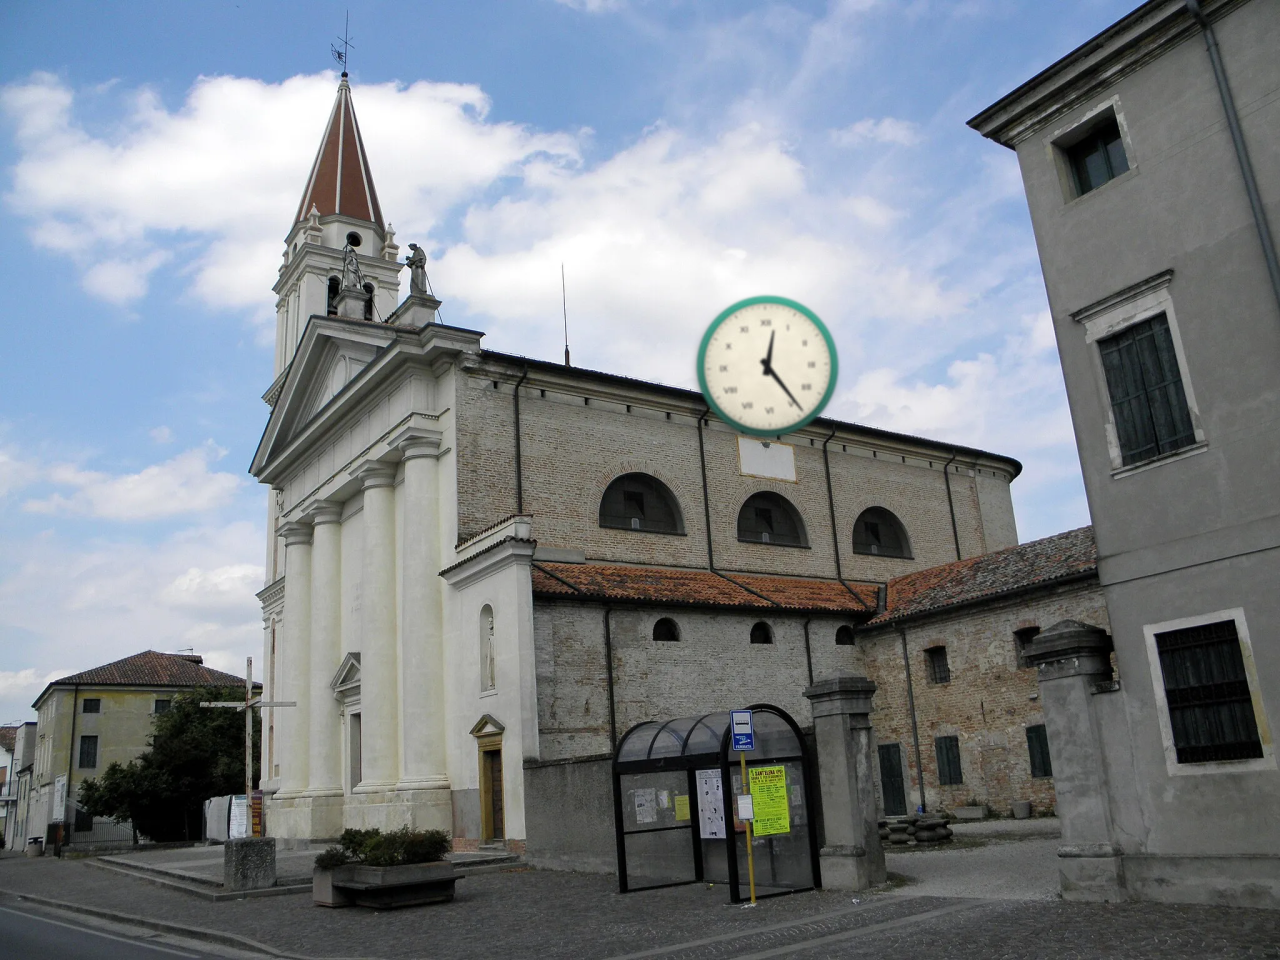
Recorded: **12:24**
